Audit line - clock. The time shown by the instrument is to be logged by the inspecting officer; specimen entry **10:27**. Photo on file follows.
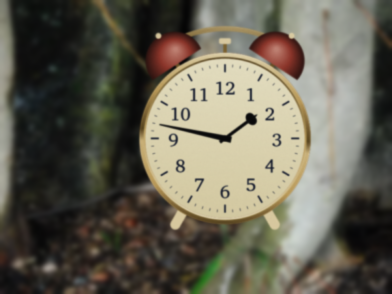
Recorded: **1:47**
